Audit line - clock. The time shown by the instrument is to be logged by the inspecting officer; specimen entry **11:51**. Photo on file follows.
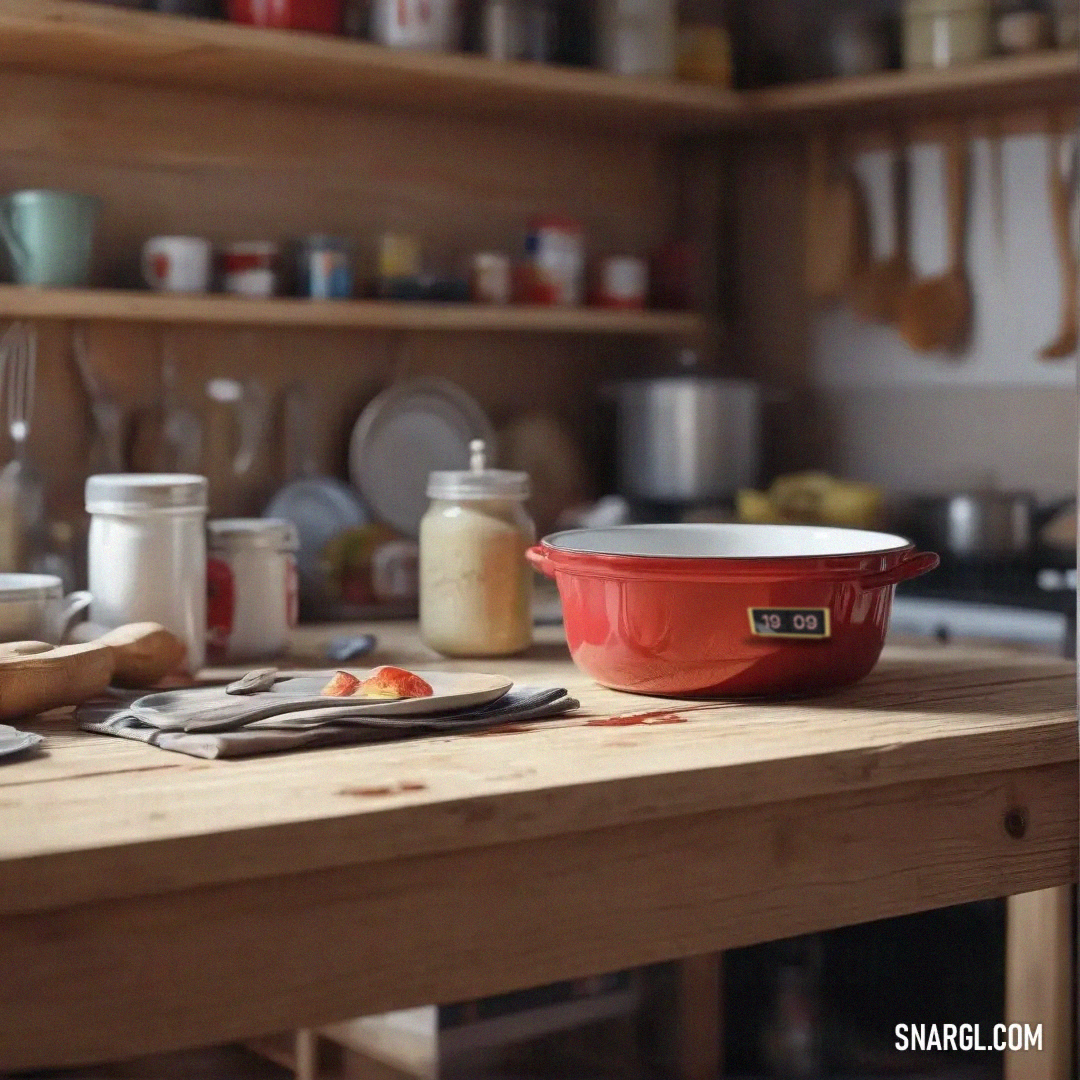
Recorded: **19:09**
